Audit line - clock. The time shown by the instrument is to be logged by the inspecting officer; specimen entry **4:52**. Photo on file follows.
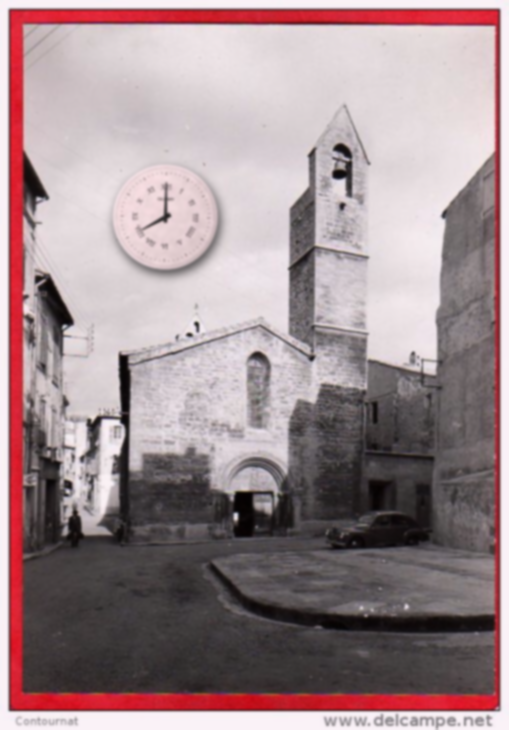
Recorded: **8:00**
